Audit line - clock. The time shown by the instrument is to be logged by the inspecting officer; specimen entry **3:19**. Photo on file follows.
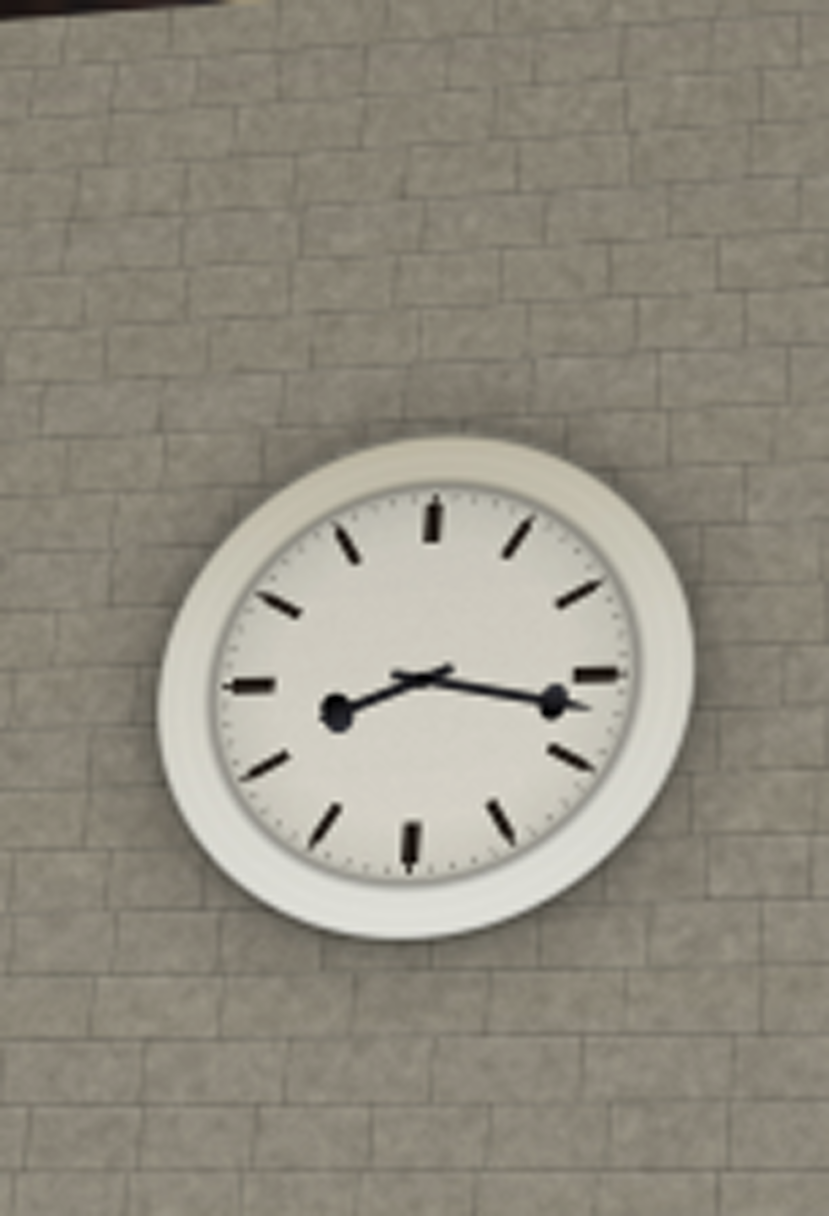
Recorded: **8:17**
